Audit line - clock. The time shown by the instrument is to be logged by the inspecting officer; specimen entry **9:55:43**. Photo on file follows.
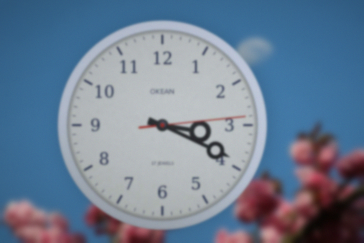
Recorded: **3:19:14**
